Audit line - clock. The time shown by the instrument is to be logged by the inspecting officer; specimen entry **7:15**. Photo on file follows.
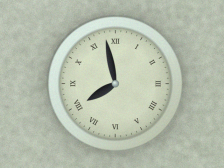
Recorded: **7:58**
